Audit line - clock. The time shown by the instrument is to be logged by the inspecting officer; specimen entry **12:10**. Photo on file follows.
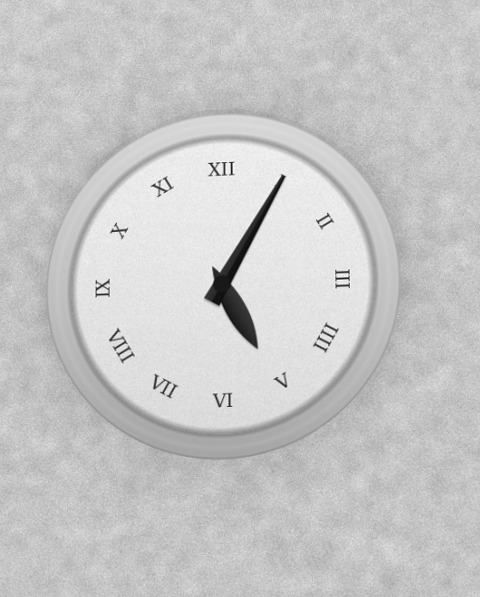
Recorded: **5:05**
